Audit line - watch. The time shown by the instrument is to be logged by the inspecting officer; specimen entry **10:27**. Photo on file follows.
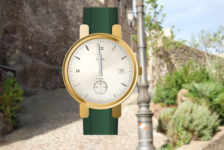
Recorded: **11:59**
